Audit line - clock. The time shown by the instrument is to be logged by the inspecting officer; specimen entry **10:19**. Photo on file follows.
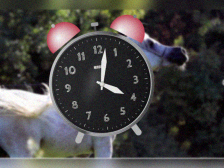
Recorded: **4:02**
